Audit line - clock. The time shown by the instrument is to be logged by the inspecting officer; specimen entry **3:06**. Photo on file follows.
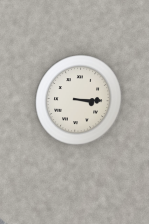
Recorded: **3:15**
